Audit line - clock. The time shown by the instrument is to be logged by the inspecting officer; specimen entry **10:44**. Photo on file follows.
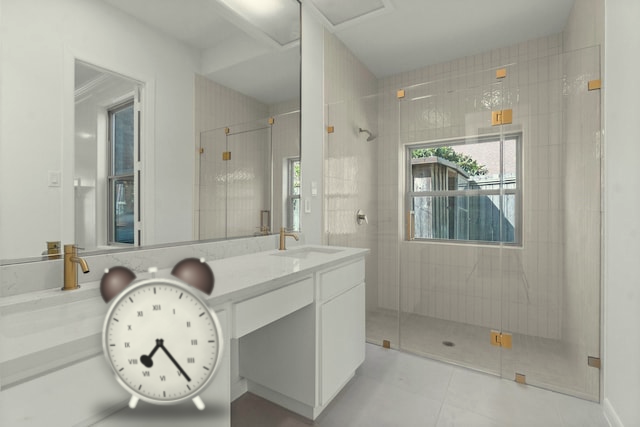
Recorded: **7:24**
